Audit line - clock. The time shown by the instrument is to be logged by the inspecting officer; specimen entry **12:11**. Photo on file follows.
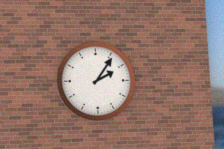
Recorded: **2:06**
